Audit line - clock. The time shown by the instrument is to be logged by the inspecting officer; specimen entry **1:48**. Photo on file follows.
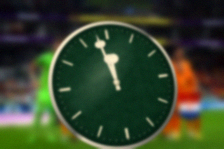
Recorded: **11:58**
